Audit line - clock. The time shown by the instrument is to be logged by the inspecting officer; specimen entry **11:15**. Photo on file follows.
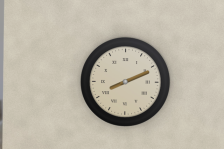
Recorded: **8:11**
